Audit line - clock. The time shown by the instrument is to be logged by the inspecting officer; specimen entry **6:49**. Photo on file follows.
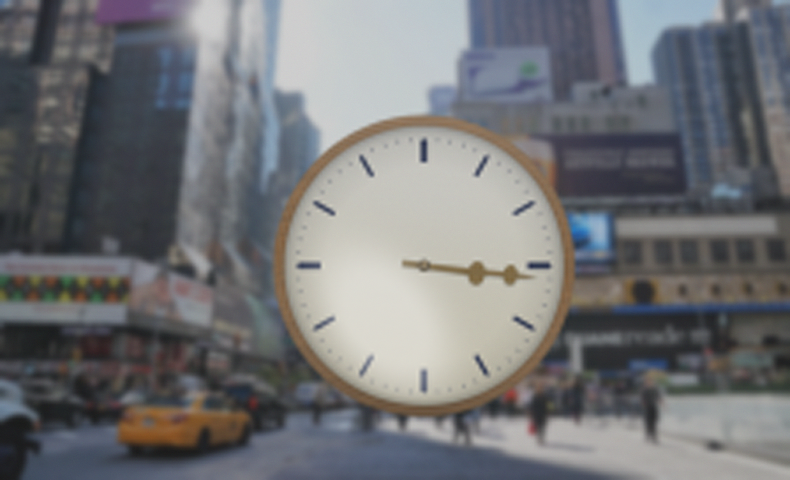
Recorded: **3:16**
